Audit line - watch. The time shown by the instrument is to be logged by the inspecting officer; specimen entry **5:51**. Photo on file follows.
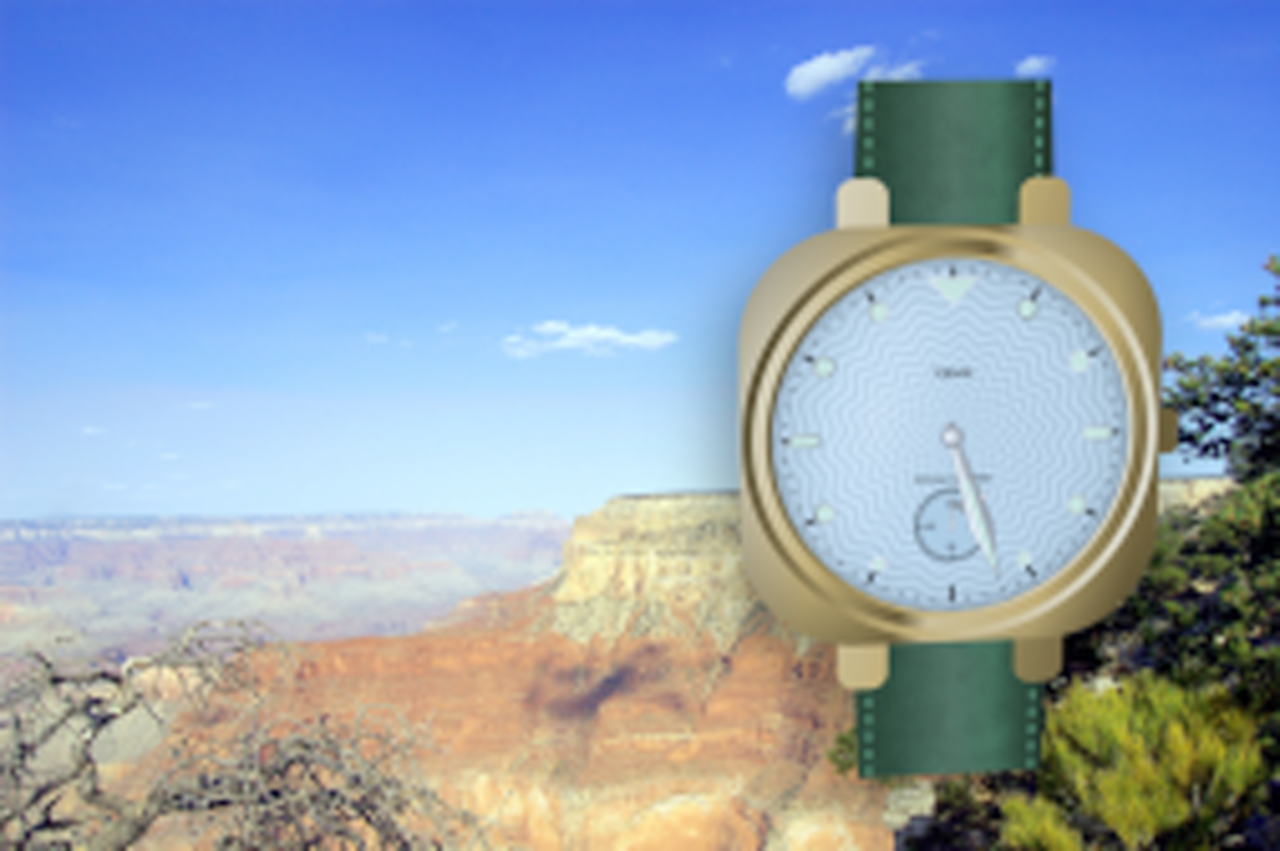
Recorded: **5:27**
